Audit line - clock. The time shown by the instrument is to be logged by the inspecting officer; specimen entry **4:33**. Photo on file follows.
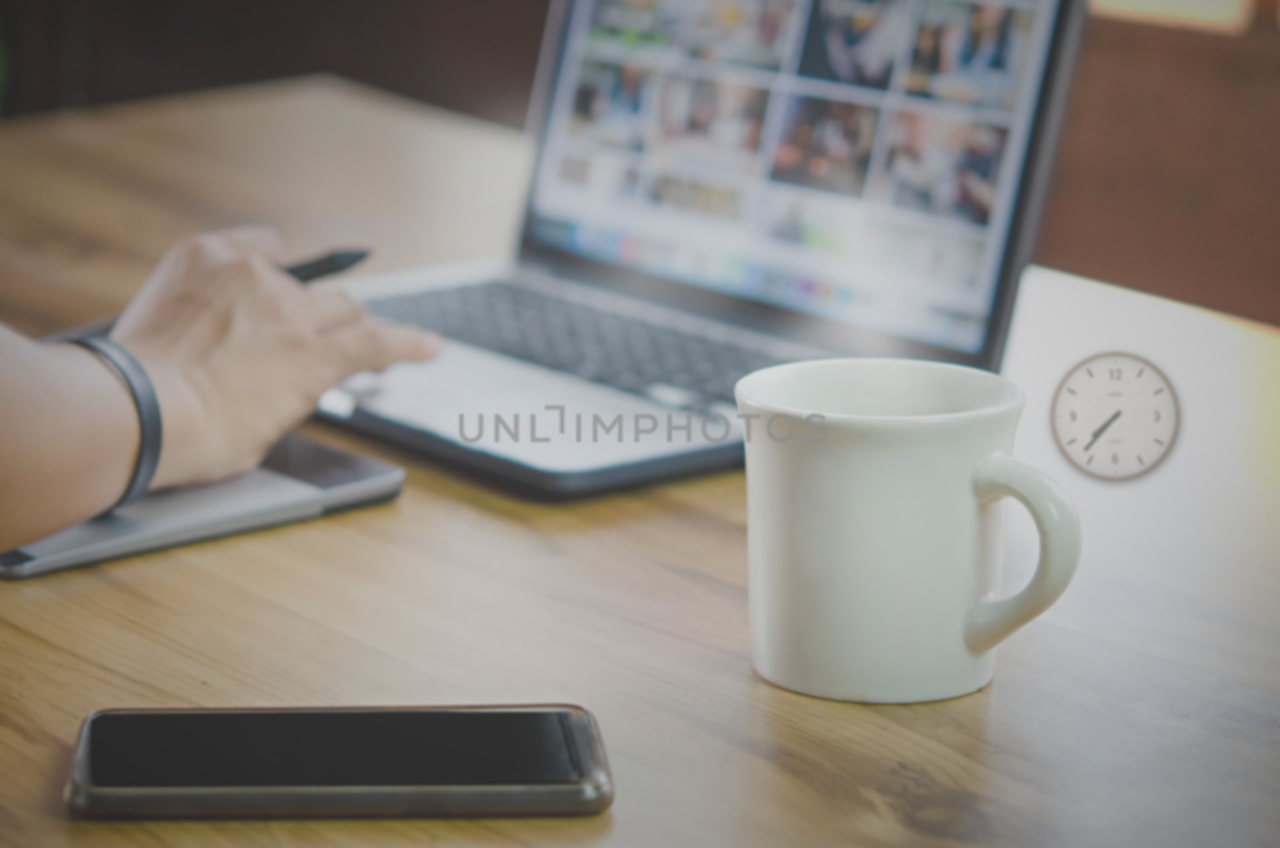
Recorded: **7:37**
